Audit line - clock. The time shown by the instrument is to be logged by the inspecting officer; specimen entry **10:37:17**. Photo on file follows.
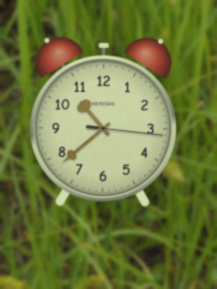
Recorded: **10:38:16**
